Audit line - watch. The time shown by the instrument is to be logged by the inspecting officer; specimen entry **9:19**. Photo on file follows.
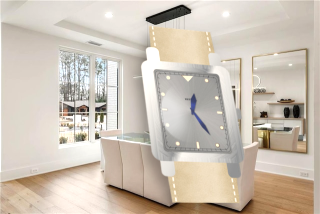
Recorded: **12:25**
